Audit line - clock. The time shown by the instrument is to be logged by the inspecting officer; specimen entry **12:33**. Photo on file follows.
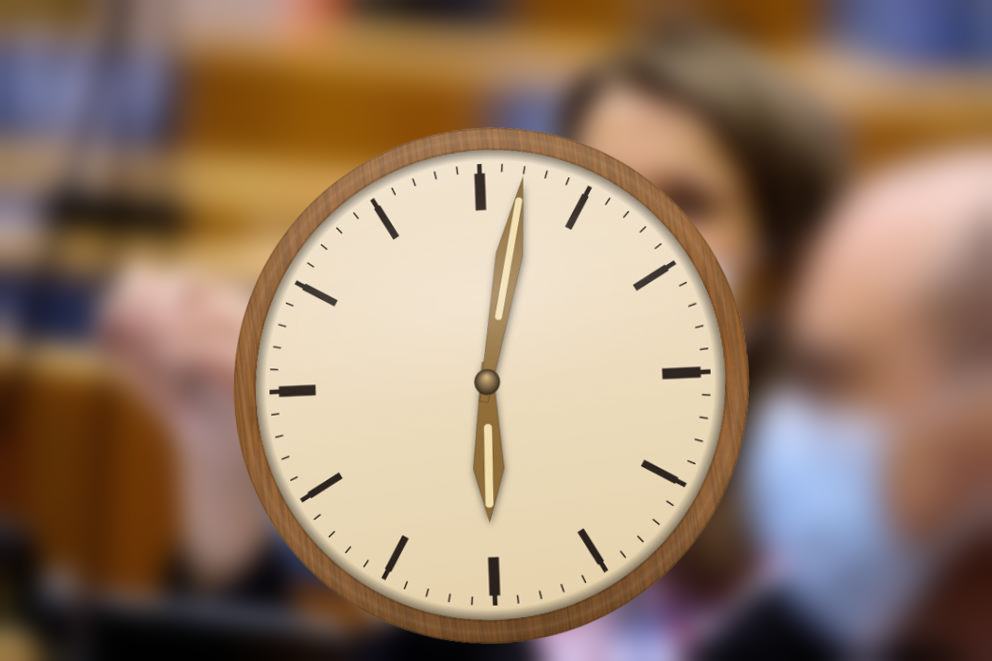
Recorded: **6:02**
